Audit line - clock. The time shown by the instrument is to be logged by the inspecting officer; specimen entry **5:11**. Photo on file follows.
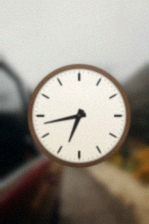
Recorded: **6:43**
